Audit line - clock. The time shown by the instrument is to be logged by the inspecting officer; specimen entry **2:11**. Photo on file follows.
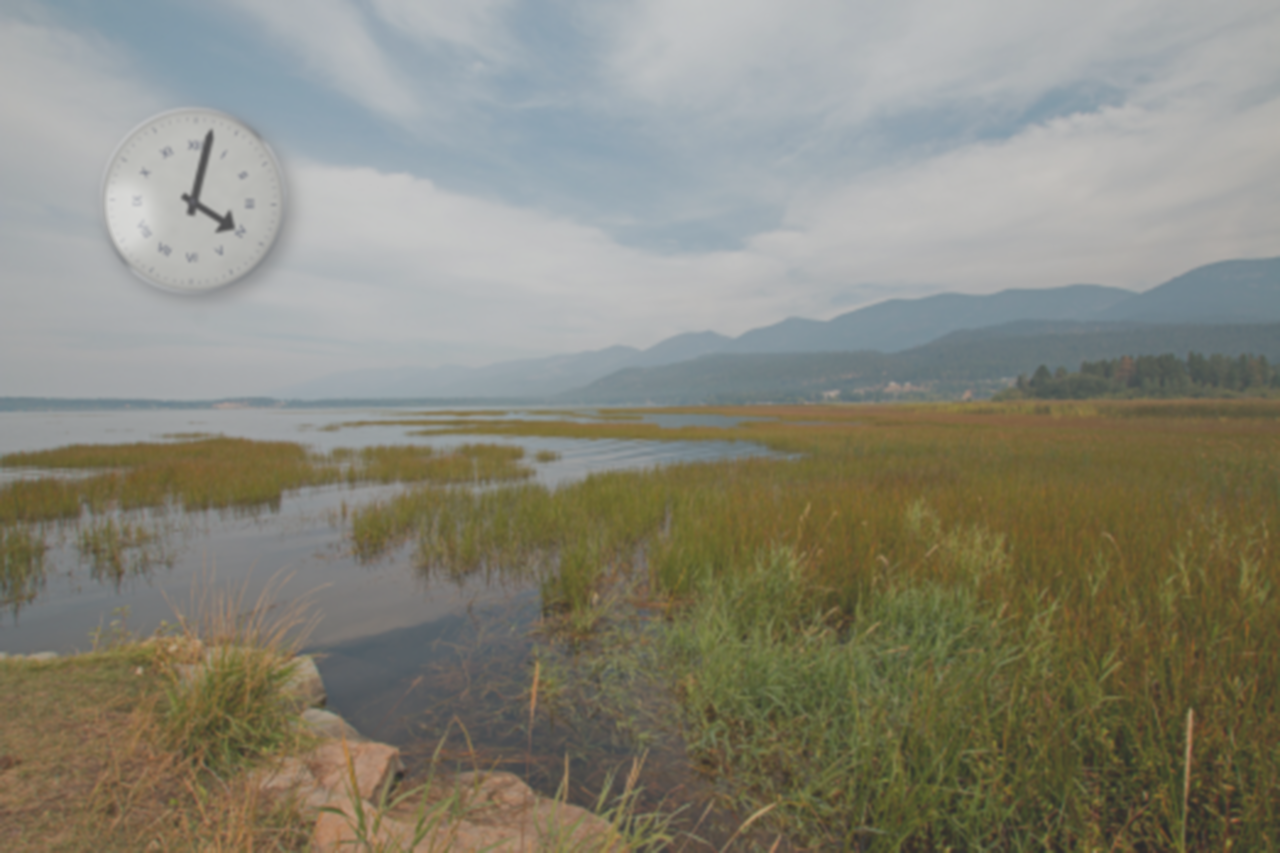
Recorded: **4:02**
